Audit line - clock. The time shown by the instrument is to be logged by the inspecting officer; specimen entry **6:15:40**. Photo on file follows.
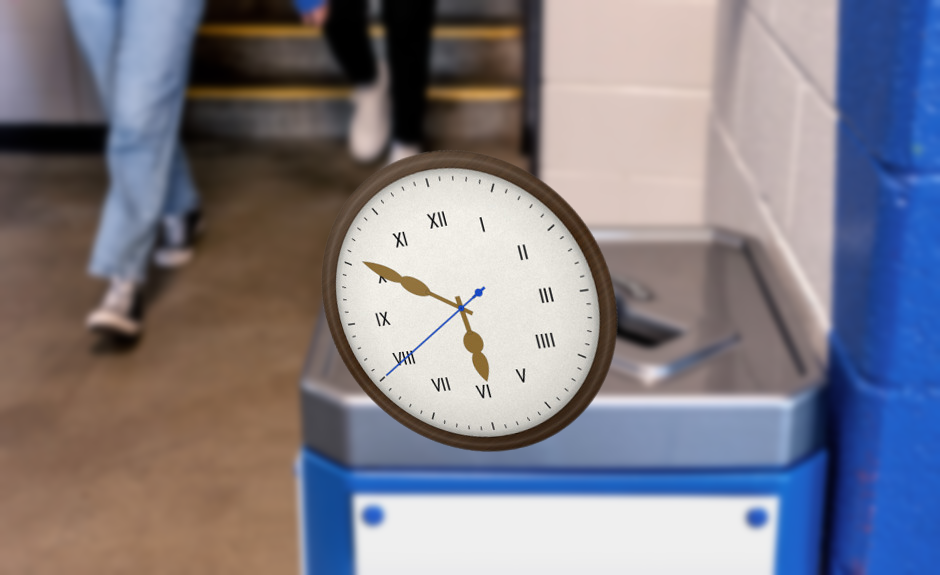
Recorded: **5:50:40**
